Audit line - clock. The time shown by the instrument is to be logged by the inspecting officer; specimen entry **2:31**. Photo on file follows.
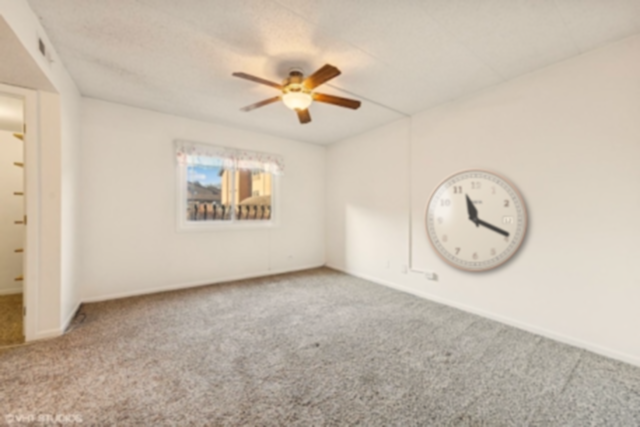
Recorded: **11:19**
